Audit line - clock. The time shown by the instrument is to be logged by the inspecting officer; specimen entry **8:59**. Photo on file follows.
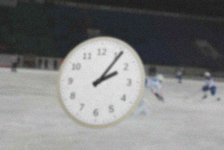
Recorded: **2:06**
